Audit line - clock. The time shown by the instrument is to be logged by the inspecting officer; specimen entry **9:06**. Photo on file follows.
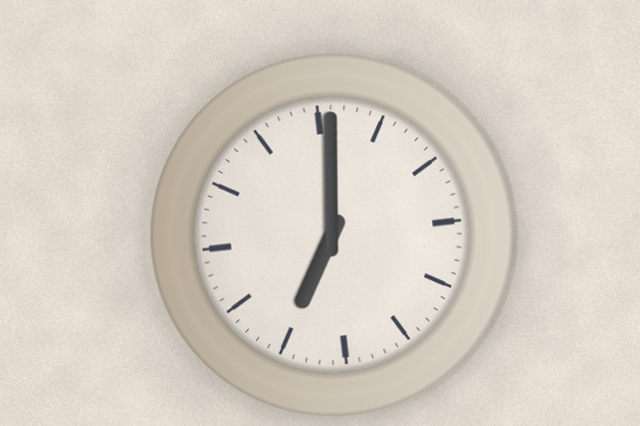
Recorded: **7:01**
